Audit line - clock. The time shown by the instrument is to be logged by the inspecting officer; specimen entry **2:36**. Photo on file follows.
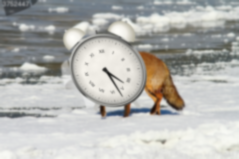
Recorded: **4:27**
